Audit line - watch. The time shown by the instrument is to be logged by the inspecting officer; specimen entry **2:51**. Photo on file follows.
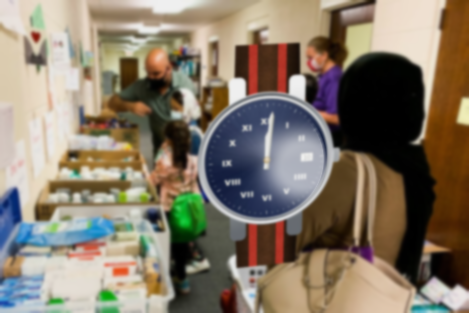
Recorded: **12:01**
